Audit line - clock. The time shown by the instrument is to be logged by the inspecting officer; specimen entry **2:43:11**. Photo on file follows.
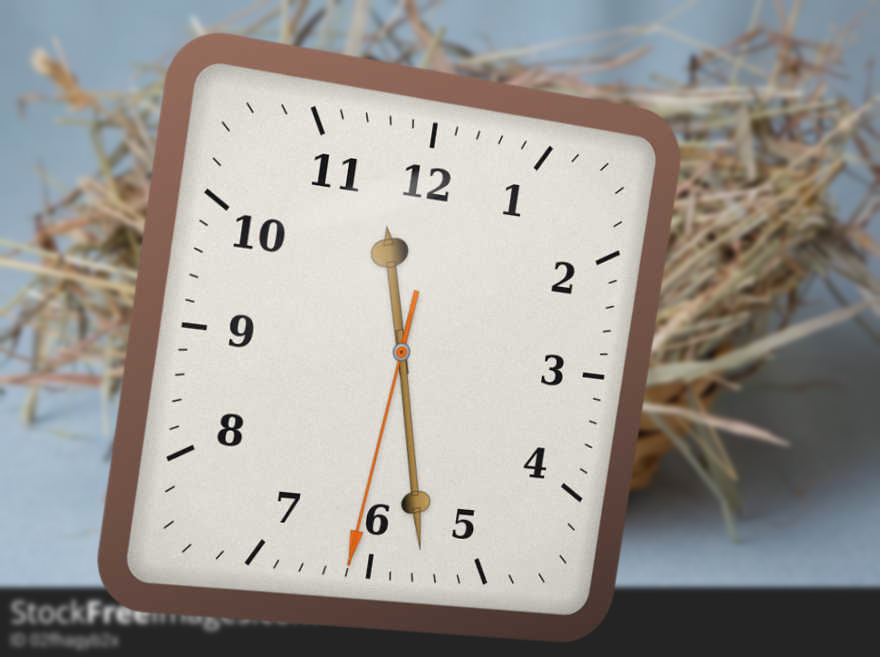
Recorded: **11:27:31**
